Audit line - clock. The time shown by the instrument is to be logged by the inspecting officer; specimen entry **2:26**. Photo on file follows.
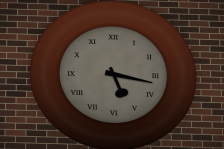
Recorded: **5:17**
